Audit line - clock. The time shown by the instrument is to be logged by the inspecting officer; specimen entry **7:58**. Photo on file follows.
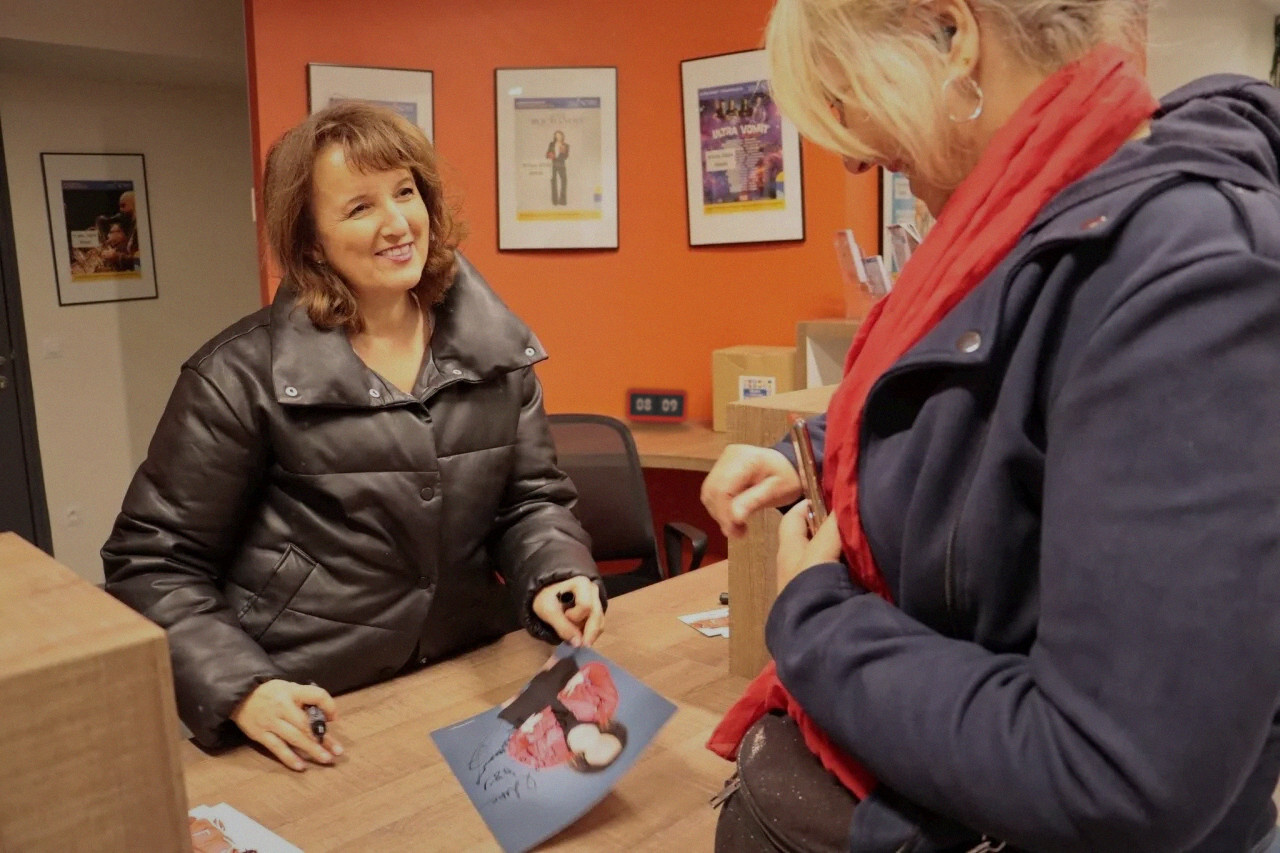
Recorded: **8:09**
